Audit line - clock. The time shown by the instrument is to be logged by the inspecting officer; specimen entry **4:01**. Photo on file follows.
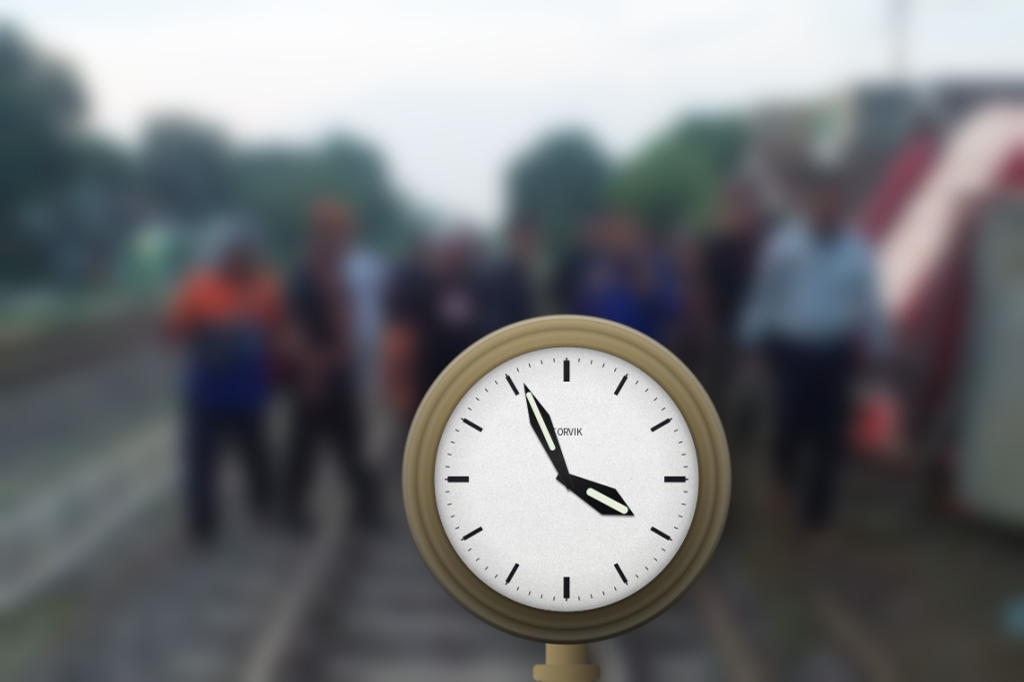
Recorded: **3:56**
